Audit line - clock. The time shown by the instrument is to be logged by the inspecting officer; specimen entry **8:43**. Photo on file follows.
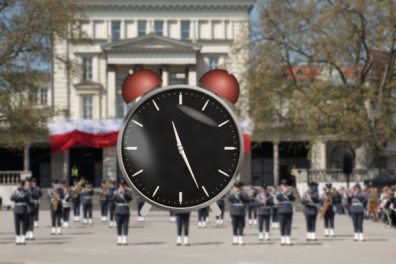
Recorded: **11:26**
